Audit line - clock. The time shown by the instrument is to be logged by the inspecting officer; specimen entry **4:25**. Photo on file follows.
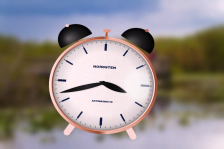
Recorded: **3:42**
